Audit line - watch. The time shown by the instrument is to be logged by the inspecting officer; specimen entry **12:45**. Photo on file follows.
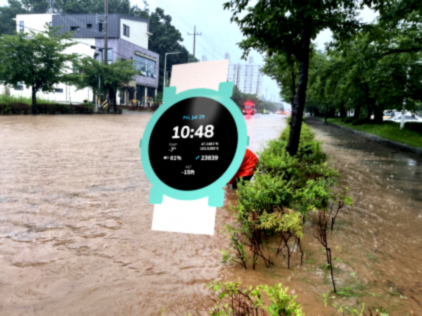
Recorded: **10:48**
